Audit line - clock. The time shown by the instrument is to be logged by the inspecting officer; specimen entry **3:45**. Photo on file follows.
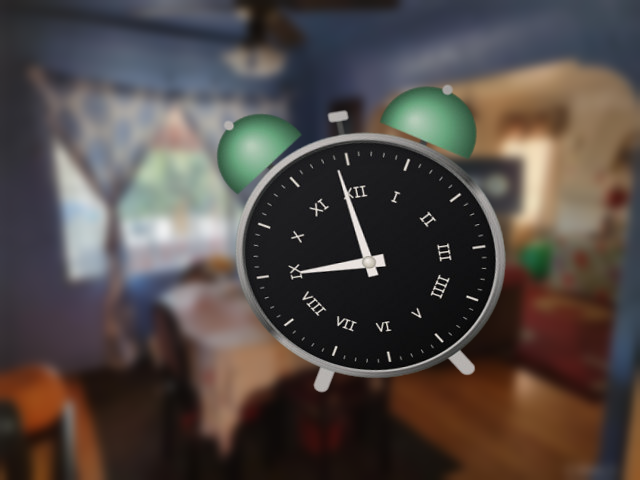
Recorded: **8:59**
